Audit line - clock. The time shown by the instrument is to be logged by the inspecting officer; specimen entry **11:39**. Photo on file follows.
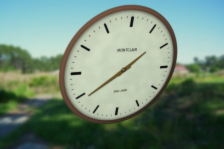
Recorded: **1:39**
